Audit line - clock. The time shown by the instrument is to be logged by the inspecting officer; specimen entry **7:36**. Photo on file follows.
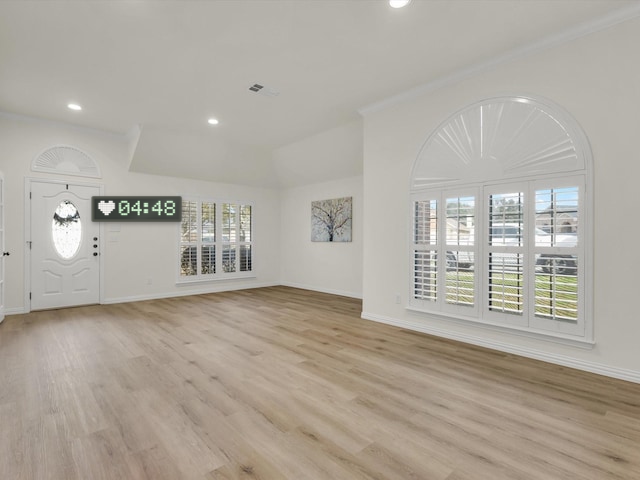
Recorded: **4:48**
